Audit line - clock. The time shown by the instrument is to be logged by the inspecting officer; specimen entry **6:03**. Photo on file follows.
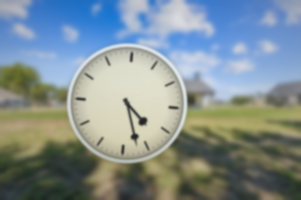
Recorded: **4:27**
